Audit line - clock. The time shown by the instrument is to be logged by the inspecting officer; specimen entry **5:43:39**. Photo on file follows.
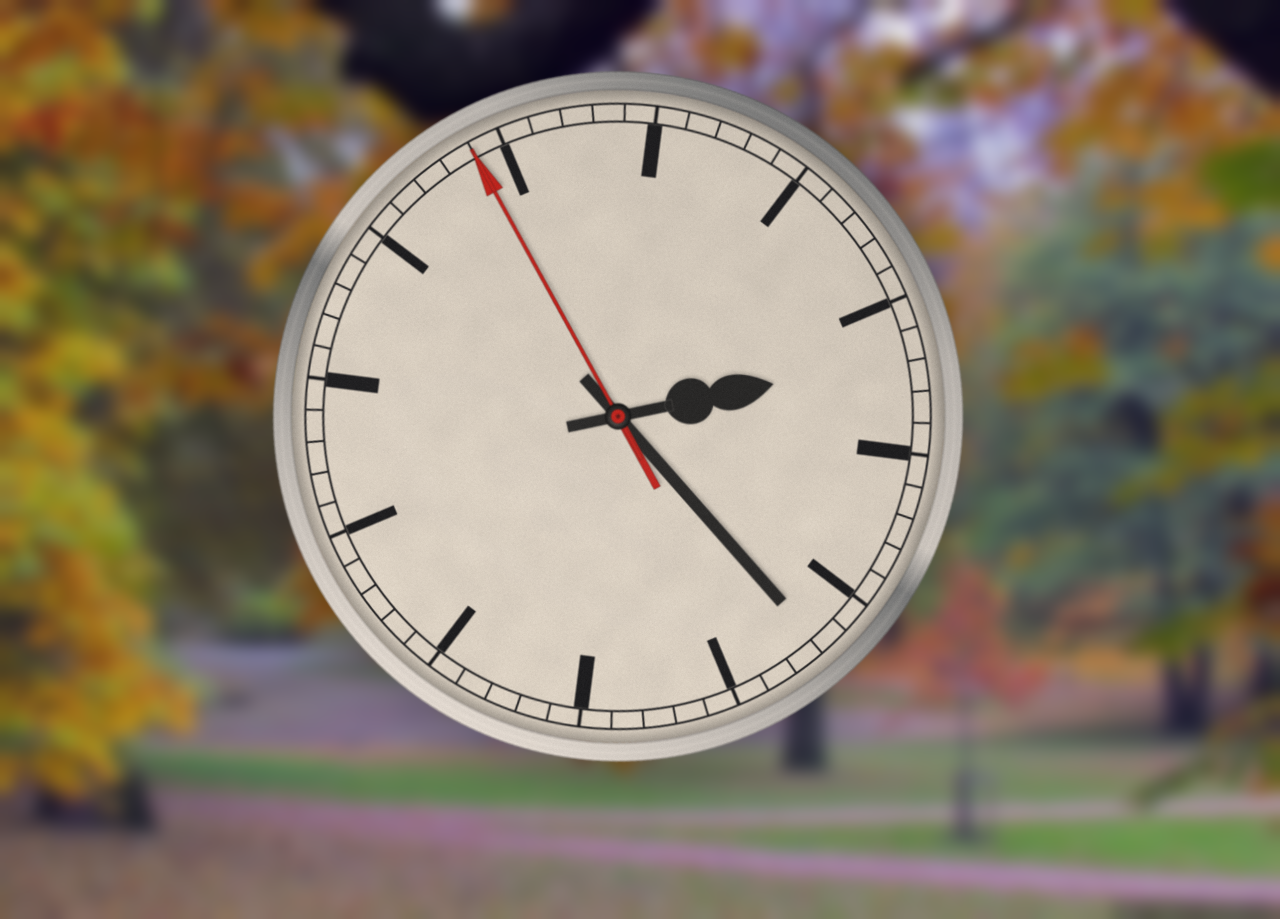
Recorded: **2:21:54**
